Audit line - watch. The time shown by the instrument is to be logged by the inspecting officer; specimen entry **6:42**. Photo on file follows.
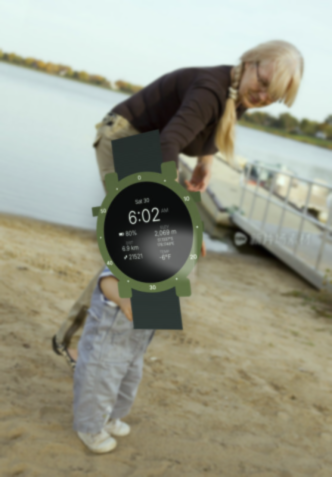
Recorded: **6:02**
